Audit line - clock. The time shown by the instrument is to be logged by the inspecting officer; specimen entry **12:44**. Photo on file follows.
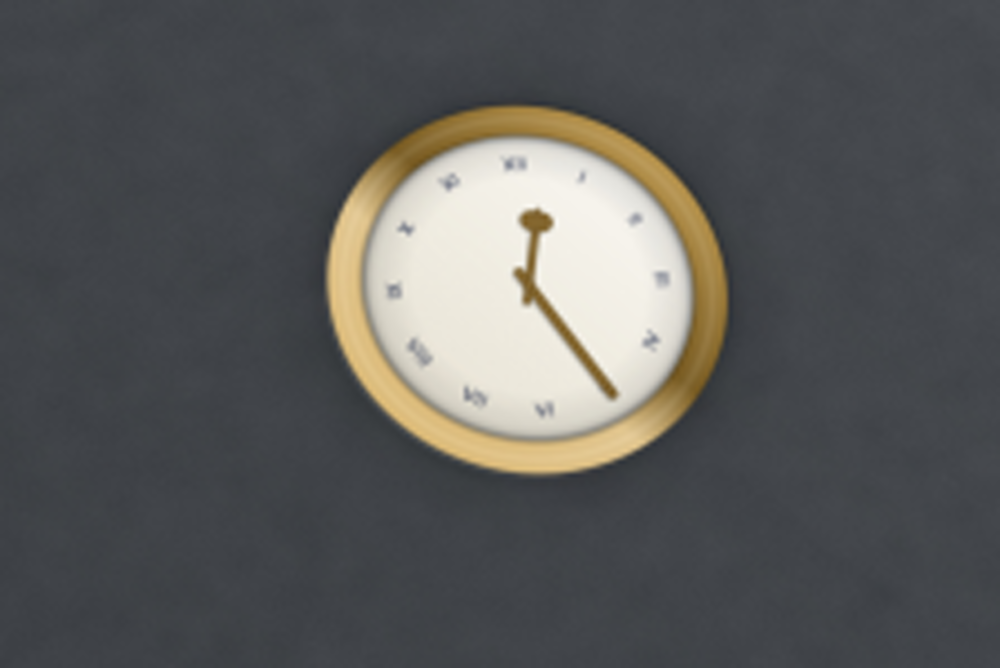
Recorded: **12:25**
